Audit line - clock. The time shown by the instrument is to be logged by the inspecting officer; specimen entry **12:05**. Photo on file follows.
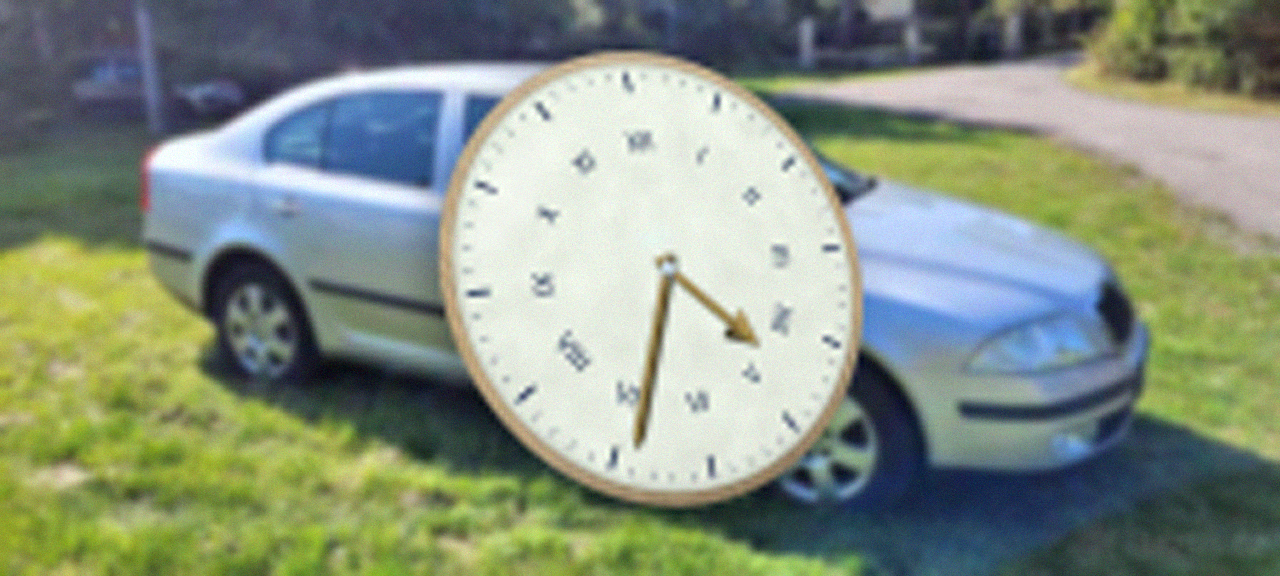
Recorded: **4:34**
